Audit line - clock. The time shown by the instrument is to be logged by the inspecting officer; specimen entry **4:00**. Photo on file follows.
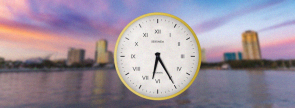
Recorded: **6:25**
